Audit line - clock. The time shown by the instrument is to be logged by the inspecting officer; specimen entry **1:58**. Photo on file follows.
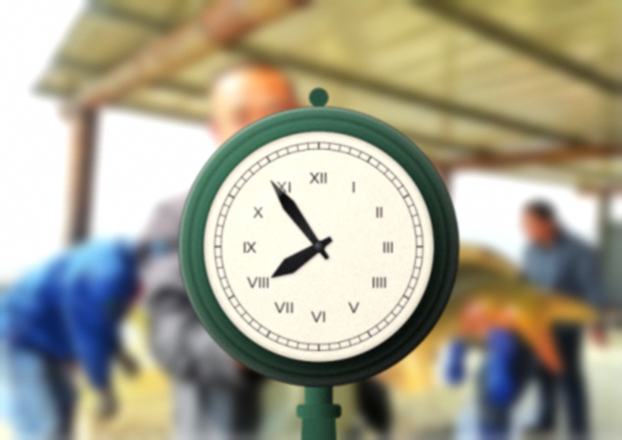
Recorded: **7:54**
